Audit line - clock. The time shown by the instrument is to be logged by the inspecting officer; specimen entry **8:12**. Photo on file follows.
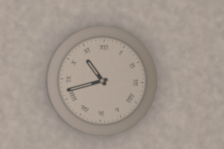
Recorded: **10:42**
